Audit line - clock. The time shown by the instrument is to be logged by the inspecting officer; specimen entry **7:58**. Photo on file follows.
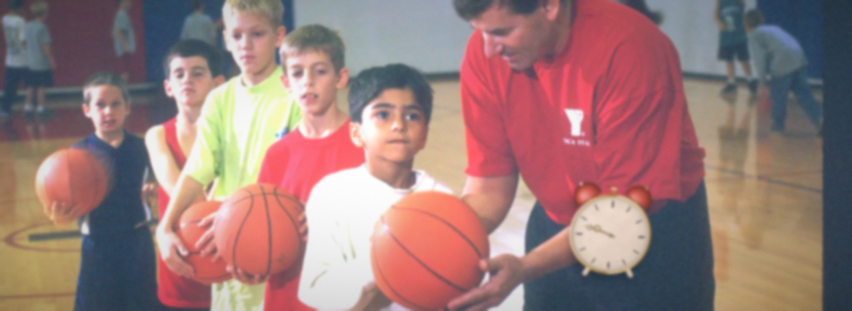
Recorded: **9:48**
